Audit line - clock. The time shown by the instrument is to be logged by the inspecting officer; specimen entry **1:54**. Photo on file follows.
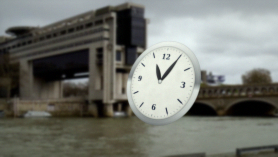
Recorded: **11:05**
